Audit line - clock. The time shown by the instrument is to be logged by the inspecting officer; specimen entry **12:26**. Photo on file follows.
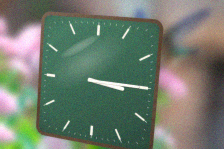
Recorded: **3:15**
